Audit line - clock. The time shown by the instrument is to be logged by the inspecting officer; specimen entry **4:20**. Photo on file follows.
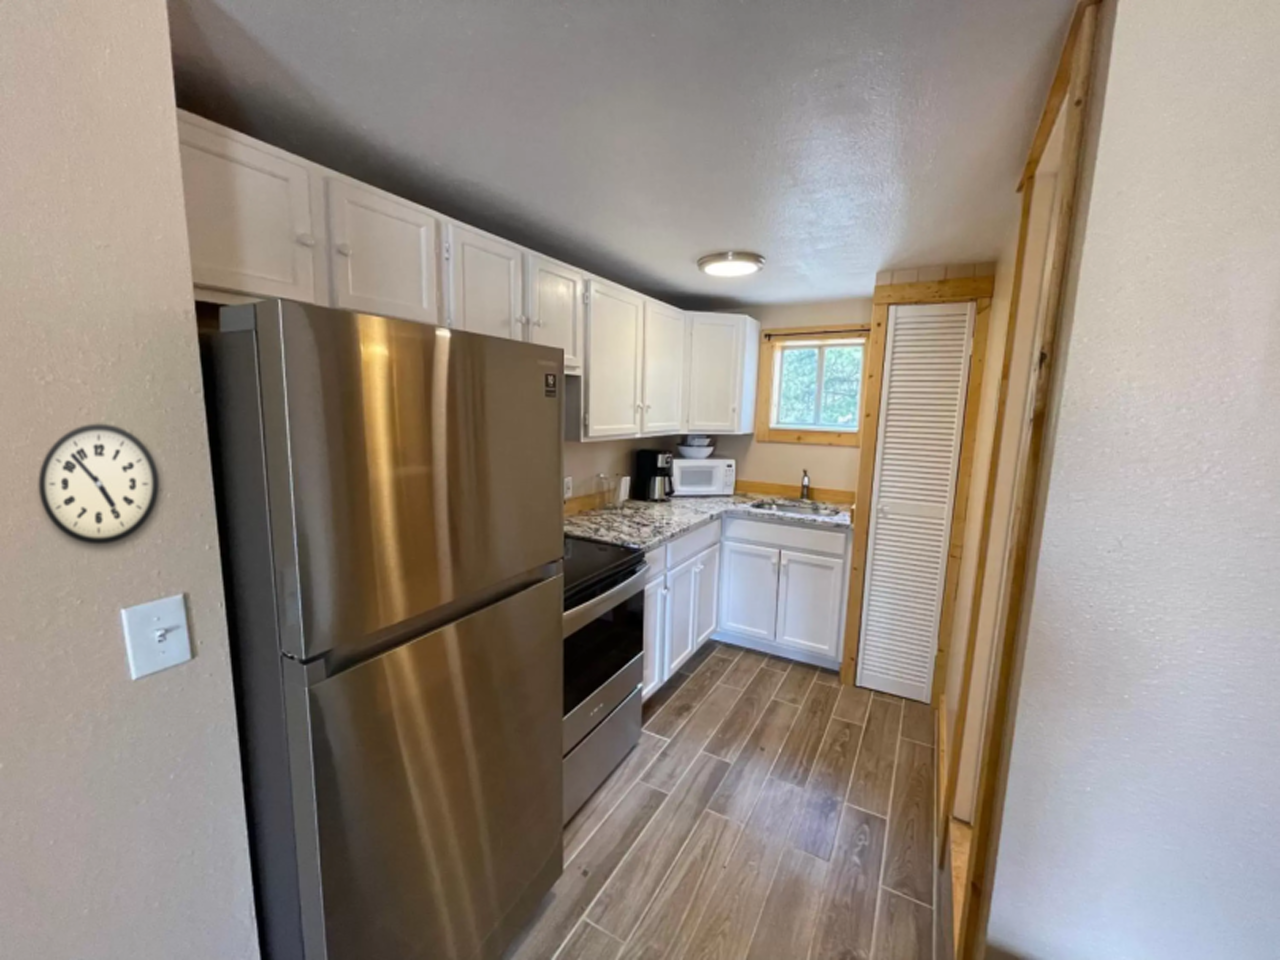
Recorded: **4:53**
